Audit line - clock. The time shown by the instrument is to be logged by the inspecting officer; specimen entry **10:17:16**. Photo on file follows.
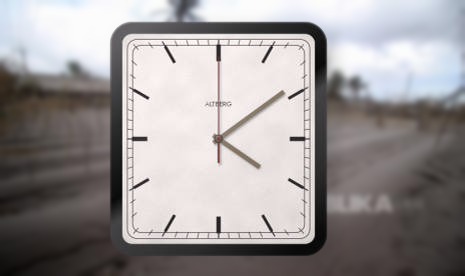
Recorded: **4:09:00**
